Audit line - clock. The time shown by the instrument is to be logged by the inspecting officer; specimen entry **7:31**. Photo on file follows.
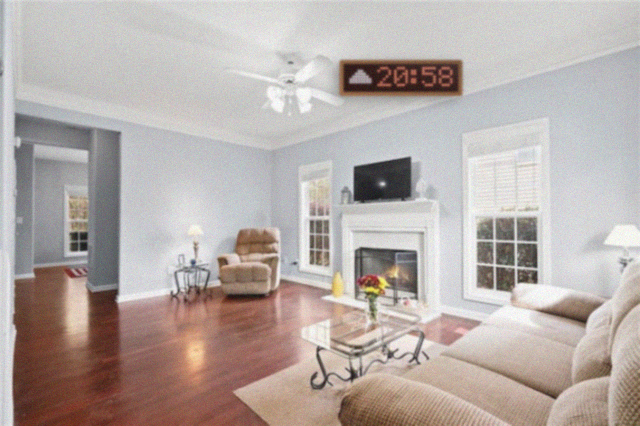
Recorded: **20:58**
